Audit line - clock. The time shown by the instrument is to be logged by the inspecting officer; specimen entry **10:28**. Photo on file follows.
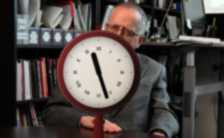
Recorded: **11:27**
